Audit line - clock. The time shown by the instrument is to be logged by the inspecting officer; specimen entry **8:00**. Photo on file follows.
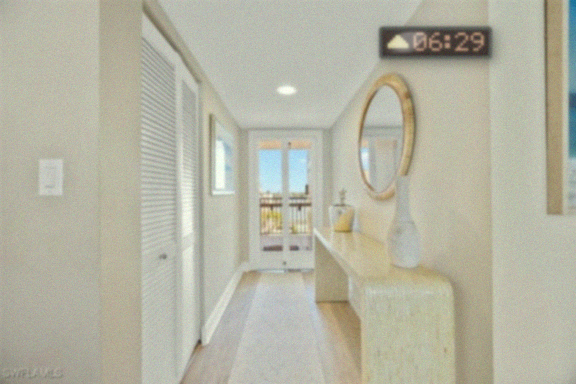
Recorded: **6:29**
